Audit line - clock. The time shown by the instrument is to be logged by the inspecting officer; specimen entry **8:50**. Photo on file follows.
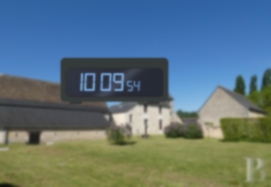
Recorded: **10:09**
